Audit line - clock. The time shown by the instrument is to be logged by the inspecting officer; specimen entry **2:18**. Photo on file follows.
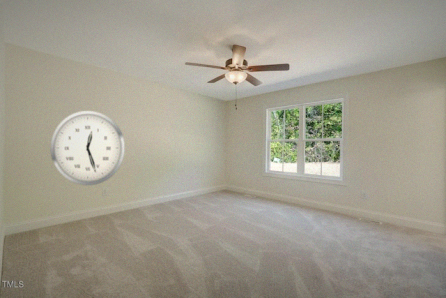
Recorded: **12:27**
